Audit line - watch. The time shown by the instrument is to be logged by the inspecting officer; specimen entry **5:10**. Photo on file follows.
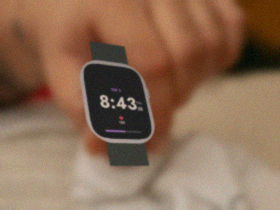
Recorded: **8:43**
